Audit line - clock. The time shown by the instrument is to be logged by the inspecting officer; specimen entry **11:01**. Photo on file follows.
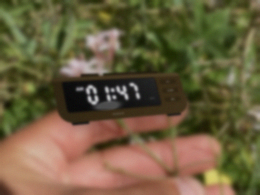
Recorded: **1:47**
